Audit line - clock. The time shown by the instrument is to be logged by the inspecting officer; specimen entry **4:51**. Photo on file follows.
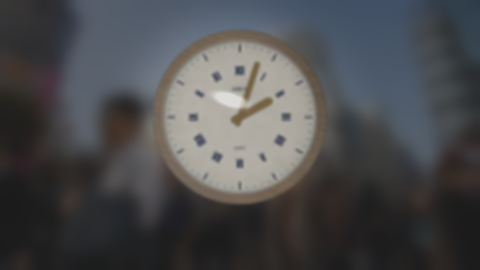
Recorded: **2:03**
